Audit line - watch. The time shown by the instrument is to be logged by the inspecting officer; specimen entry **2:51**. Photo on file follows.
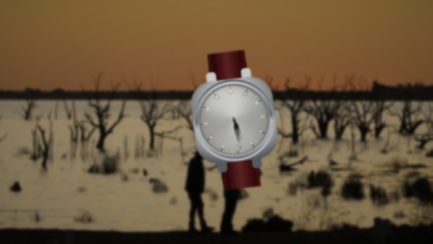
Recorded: **5:29**
